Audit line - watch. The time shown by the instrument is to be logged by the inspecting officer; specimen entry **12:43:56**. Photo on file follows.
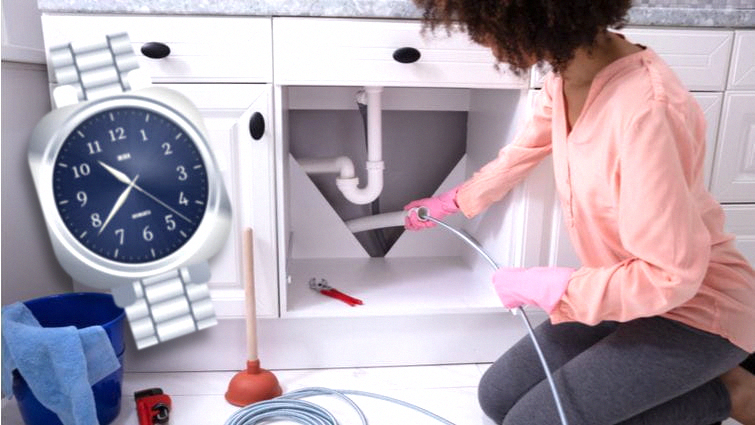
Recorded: **10:38:23**
